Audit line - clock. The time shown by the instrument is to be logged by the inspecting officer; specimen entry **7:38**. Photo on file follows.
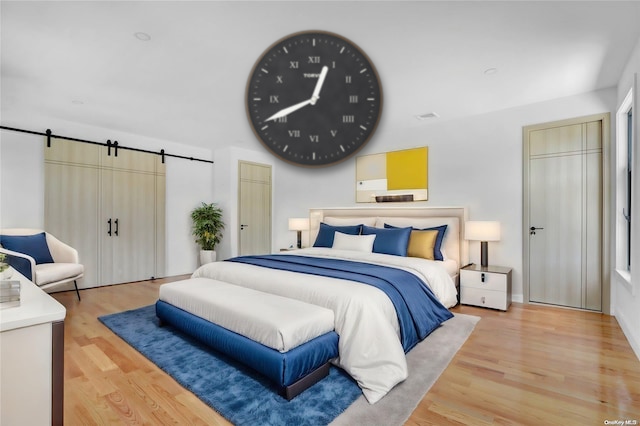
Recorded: **12:41**
